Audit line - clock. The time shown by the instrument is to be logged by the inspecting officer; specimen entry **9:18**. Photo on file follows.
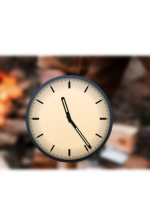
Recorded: **11:24**
